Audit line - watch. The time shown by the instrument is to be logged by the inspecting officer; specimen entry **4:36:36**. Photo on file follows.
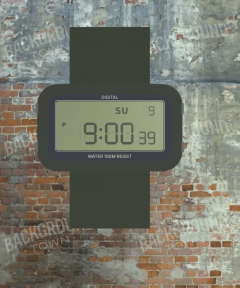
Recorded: **9:00:39**
